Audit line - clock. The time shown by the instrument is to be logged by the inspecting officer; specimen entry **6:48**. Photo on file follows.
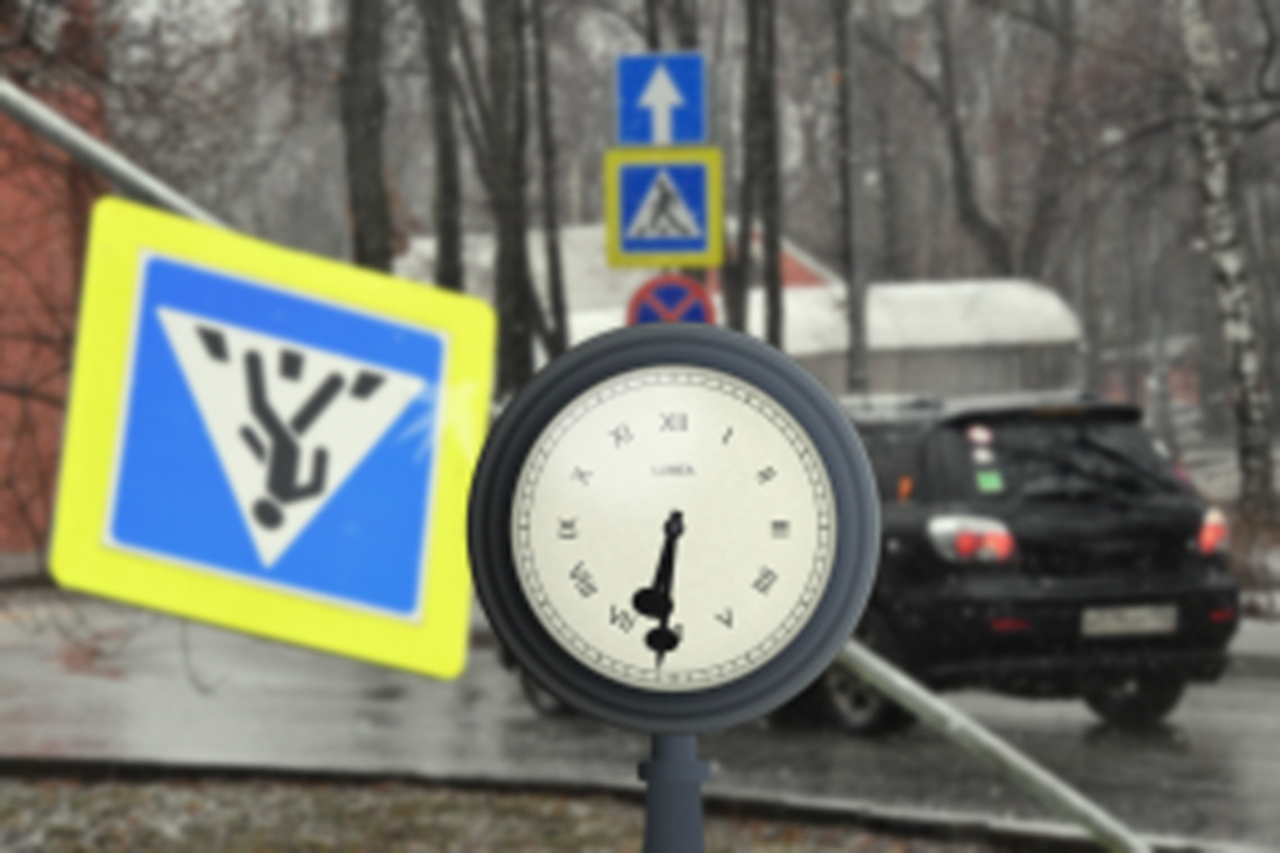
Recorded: **6:31**
